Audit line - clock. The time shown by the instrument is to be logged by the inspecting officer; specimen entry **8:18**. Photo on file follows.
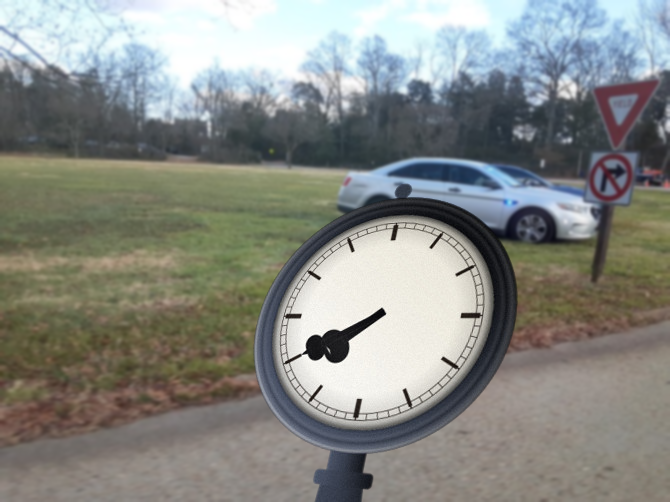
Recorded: **7:40**
